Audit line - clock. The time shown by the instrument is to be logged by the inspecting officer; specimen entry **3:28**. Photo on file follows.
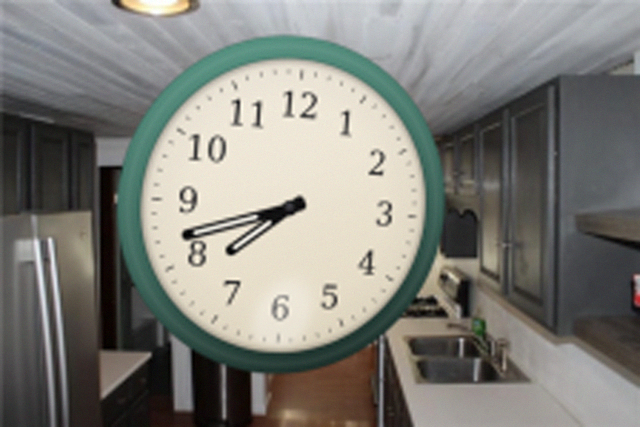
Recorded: **7:42**
